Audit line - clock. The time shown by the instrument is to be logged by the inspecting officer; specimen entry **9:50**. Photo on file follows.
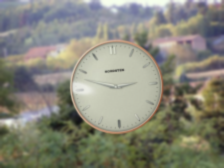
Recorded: **2:48**
